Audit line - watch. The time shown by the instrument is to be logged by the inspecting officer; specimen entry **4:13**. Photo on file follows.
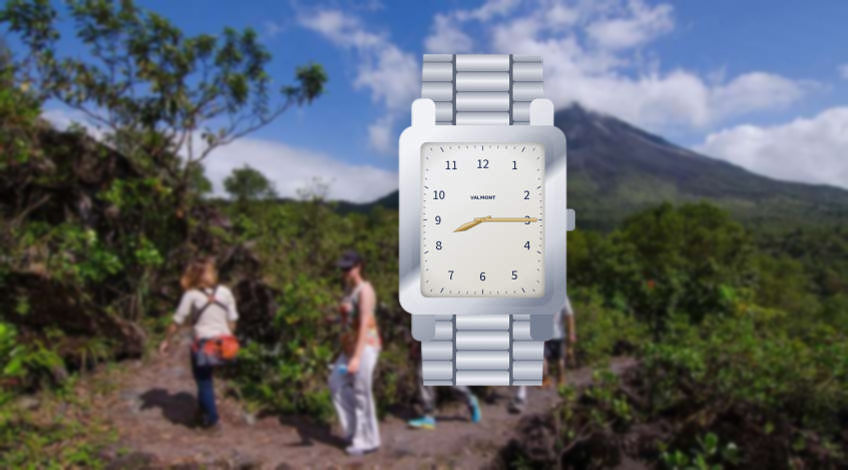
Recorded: **8:15**
